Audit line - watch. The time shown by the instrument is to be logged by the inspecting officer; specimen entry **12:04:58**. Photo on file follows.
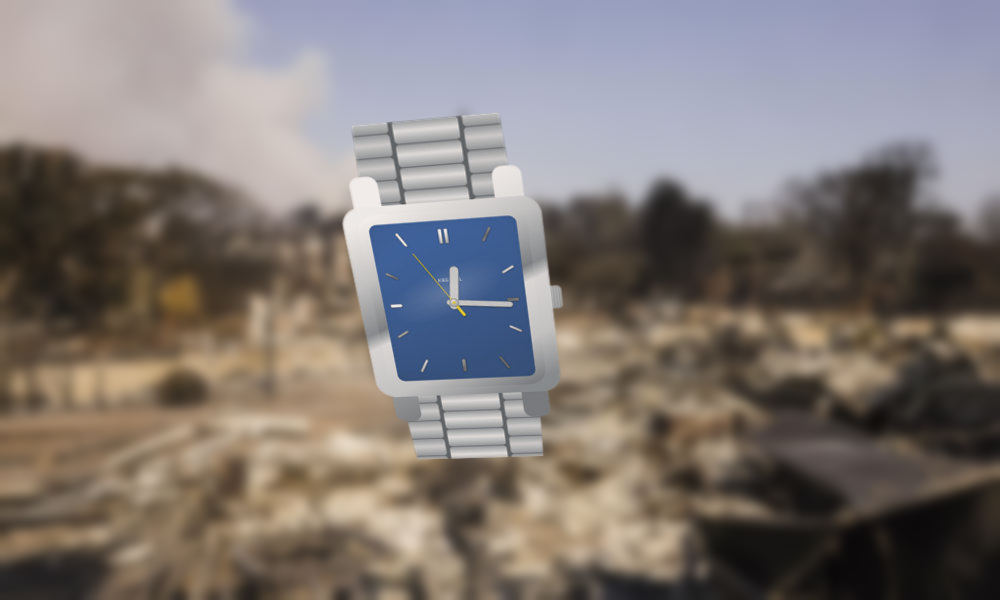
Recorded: **12:15:55**
